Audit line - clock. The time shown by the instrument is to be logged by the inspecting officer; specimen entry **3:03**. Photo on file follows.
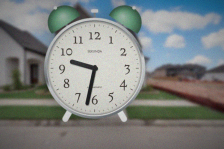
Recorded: **9:32**
